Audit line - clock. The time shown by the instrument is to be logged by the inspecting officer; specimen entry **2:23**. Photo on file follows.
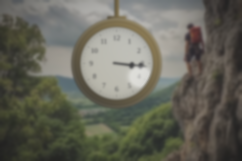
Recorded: **3:16**
